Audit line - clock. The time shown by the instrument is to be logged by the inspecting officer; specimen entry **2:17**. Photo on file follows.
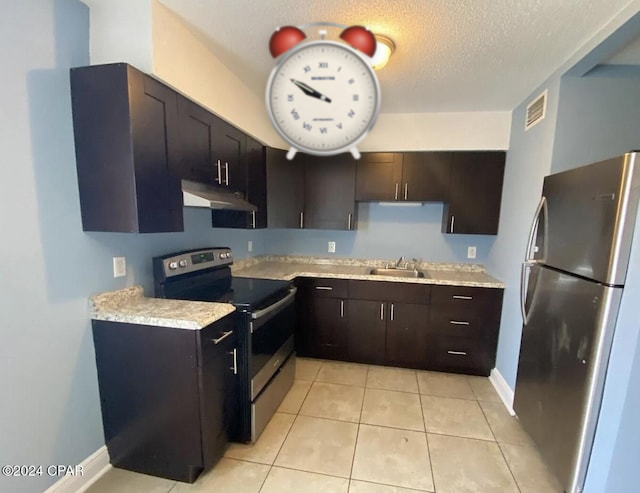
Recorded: **9:50**
